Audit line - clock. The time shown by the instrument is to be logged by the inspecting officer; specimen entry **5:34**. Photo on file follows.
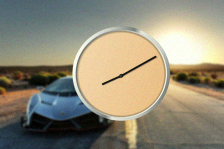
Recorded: **8:10**
